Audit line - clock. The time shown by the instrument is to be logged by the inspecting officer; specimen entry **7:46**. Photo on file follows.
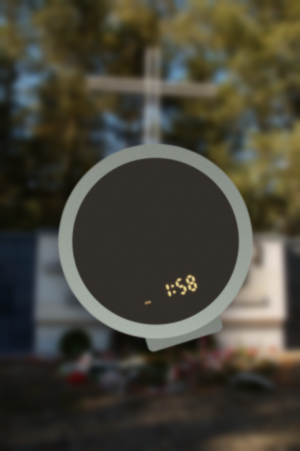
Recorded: **1:58**
